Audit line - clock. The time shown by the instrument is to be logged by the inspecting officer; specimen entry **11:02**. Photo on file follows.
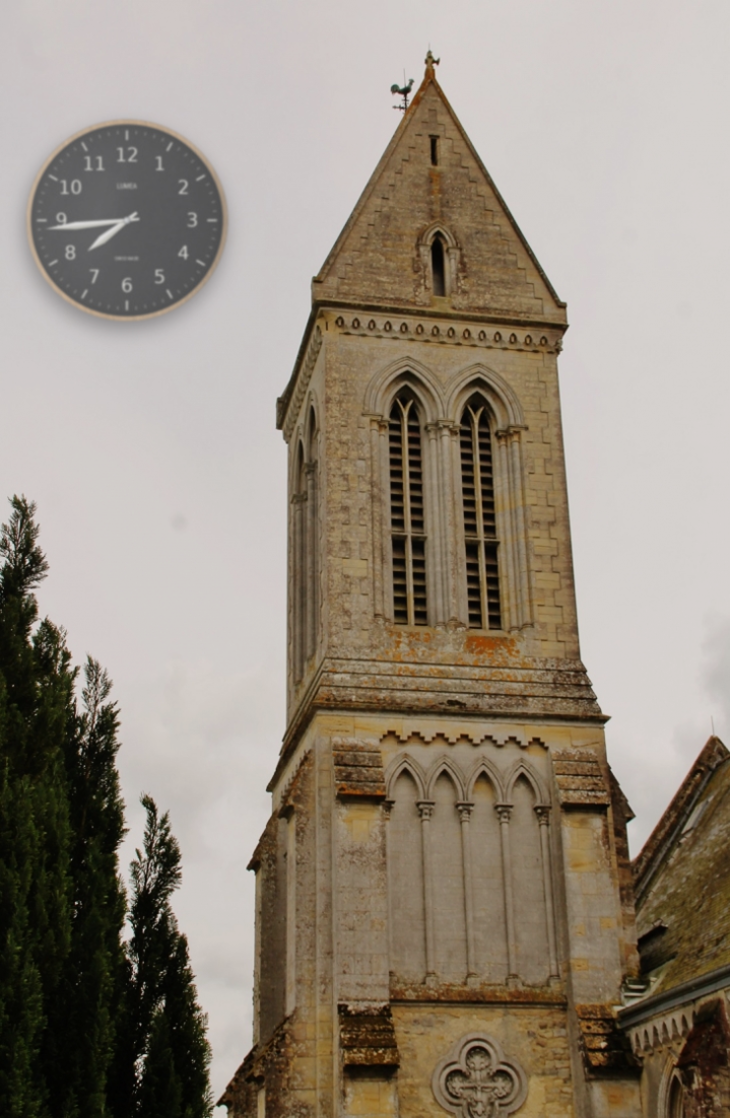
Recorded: **7:44**
